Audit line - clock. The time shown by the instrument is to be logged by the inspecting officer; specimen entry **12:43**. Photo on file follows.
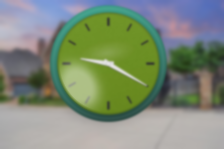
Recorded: **9:20**
